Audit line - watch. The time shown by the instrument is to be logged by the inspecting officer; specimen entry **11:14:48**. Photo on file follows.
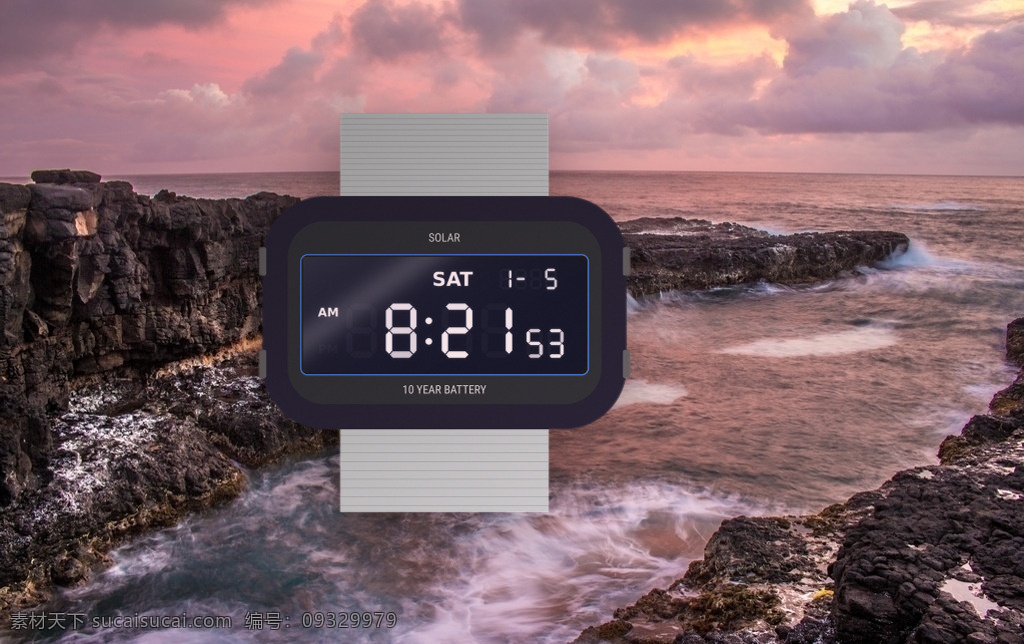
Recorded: **8:21:53**
